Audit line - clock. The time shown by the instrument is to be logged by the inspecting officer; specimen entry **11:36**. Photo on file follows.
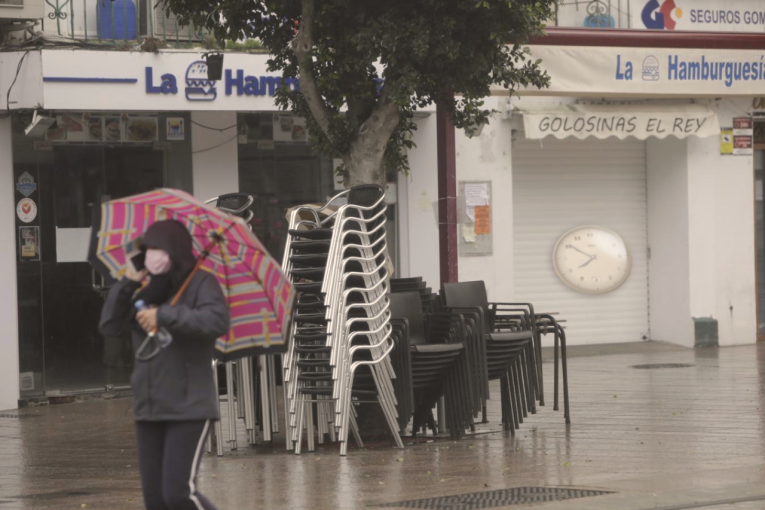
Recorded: **7:51**
